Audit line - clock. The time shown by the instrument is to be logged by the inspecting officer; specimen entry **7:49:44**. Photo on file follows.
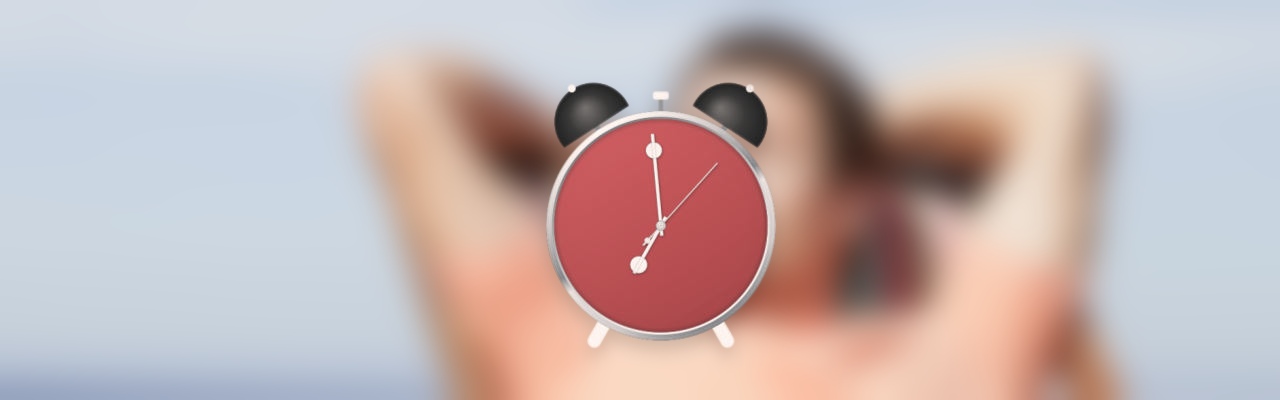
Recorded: **6:59:07**
